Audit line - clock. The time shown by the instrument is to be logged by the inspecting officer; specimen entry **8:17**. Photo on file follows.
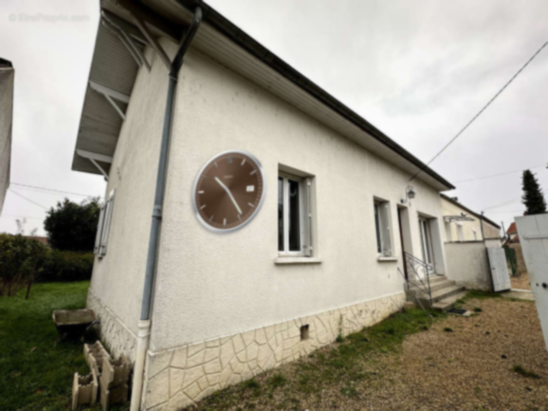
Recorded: **10:24**
